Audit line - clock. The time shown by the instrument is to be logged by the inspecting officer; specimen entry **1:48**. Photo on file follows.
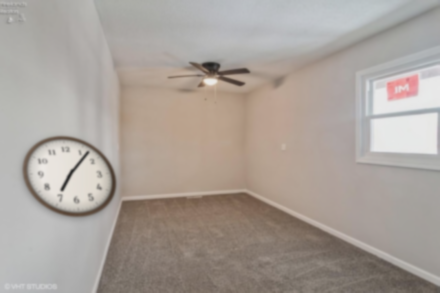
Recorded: **7:07**
